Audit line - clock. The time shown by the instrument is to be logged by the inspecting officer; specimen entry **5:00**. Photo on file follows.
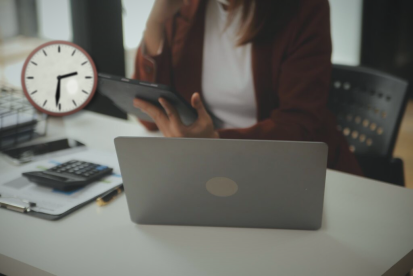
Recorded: **2:31**
